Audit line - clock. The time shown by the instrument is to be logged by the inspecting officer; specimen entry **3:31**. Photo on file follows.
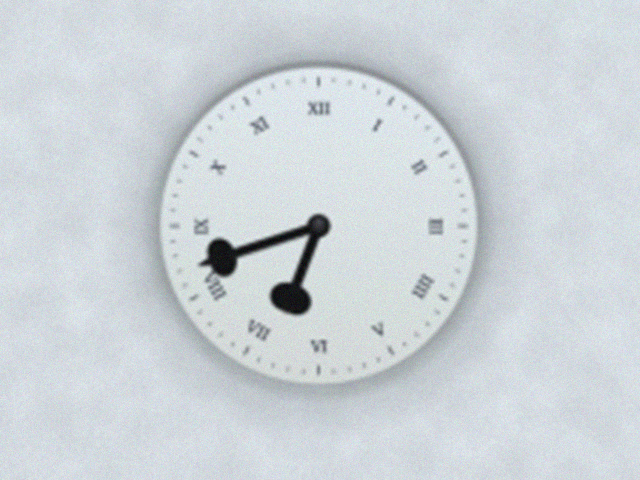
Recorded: **6:42**
